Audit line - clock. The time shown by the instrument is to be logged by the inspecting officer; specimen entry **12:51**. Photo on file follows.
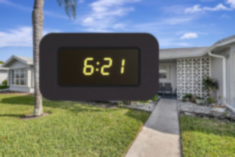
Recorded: **6:21**
